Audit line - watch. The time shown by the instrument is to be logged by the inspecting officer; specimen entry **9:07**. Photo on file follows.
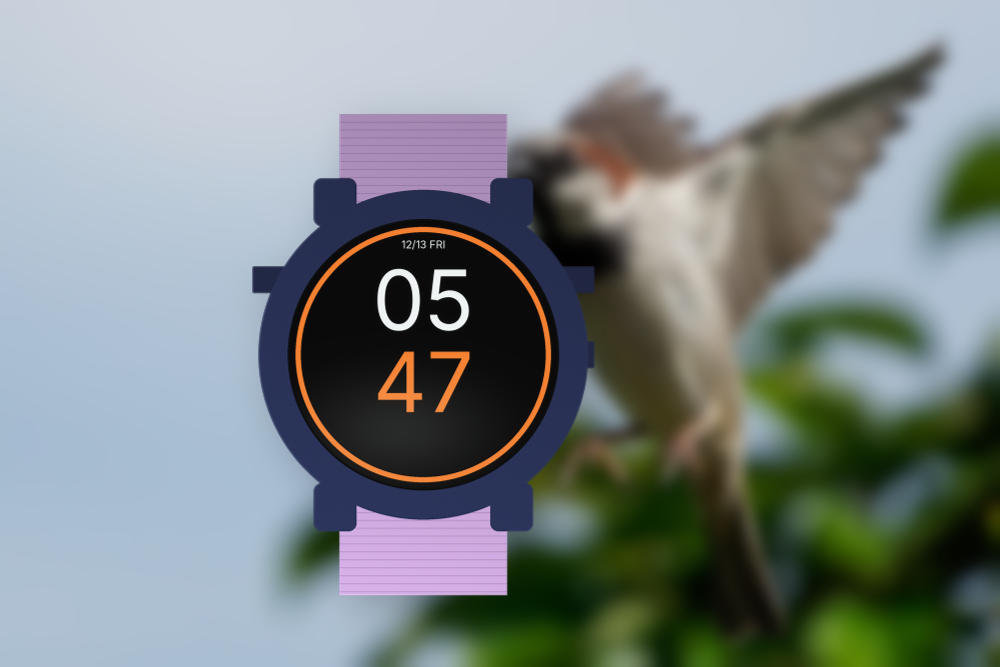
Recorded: **5:47**
